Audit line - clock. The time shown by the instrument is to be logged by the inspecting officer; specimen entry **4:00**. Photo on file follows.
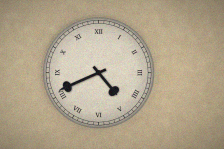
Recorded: **4:41**
